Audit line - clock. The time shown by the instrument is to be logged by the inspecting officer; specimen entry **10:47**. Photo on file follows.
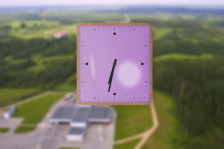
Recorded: **6:32**
